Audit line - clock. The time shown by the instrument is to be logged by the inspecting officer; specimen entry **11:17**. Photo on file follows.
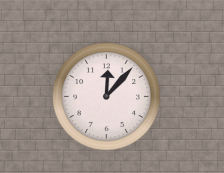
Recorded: **12:07**
